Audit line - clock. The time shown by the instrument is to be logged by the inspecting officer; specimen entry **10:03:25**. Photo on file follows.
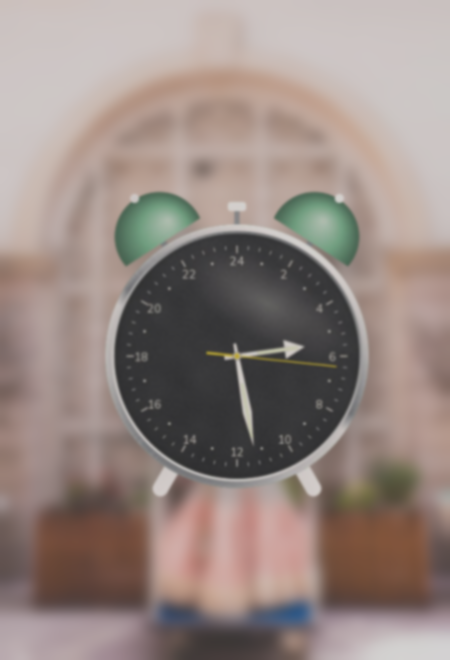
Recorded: **5:28:16**
